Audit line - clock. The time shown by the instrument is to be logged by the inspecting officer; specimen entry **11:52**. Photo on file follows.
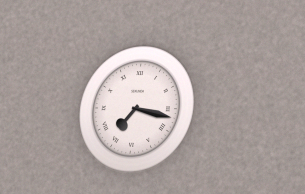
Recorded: **7:17**
